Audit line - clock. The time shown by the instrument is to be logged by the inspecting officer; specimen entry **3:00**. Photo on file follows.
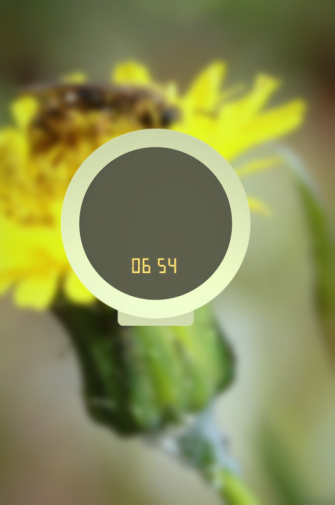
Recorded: **6:54**
